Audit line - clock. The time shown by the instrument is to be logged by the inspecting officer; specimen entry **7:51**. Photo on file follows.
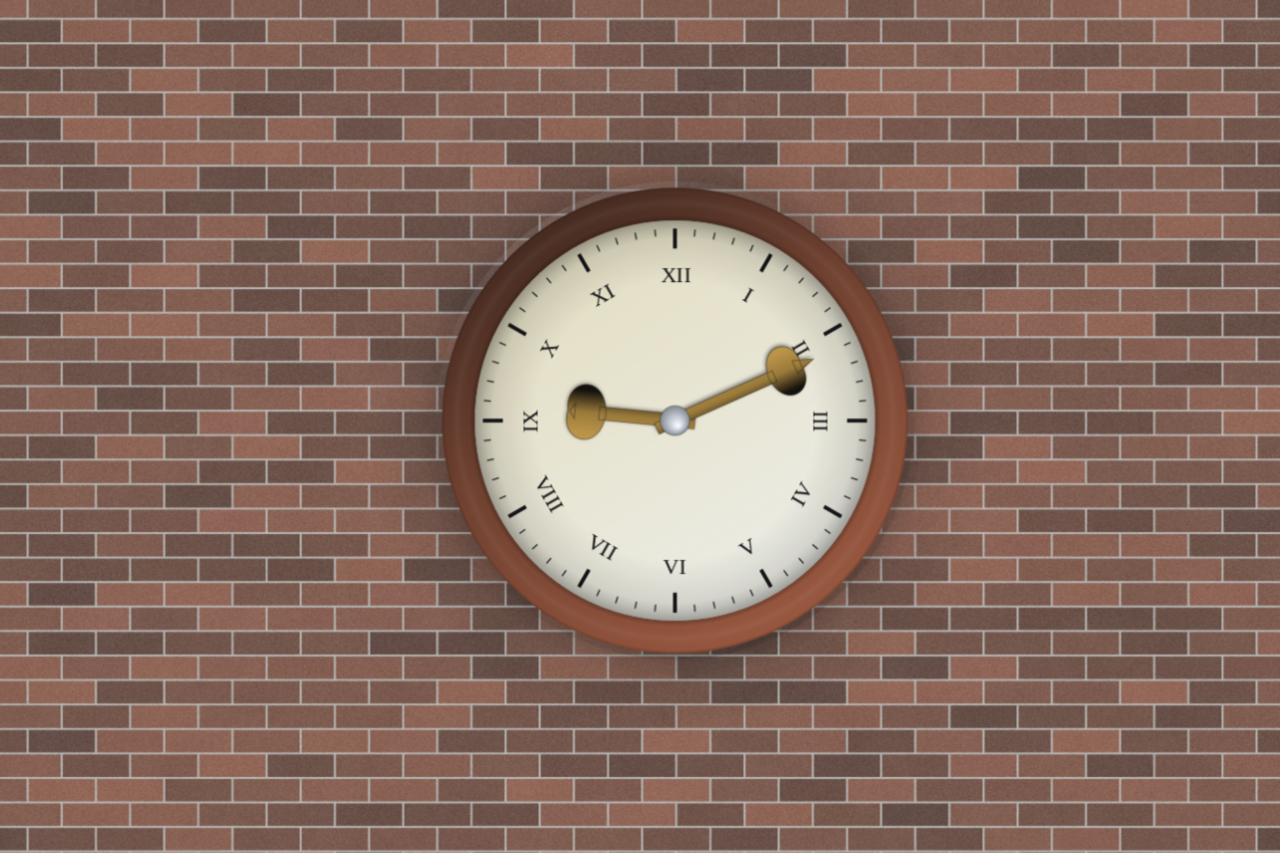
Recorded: **9:11**
